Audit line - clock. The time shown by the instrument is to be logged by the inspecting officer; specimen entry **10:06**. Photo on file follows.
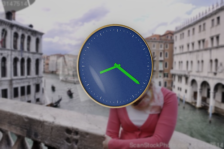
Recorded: **8:21**
